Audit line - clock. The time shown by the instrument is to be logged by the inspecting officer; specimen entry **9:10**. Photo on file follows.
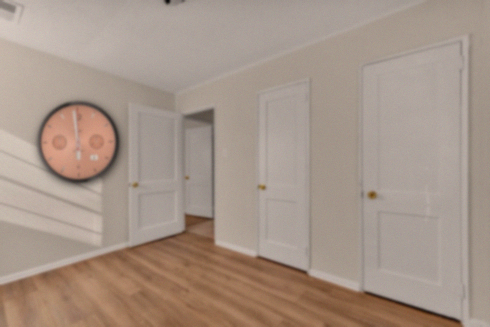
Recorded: **5:59**
